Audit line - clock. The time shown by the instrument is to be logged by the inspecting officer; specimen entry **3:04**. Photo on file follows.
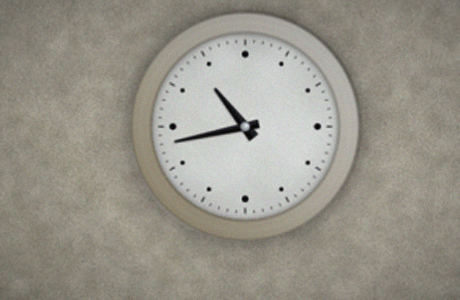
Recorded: **10:43**
